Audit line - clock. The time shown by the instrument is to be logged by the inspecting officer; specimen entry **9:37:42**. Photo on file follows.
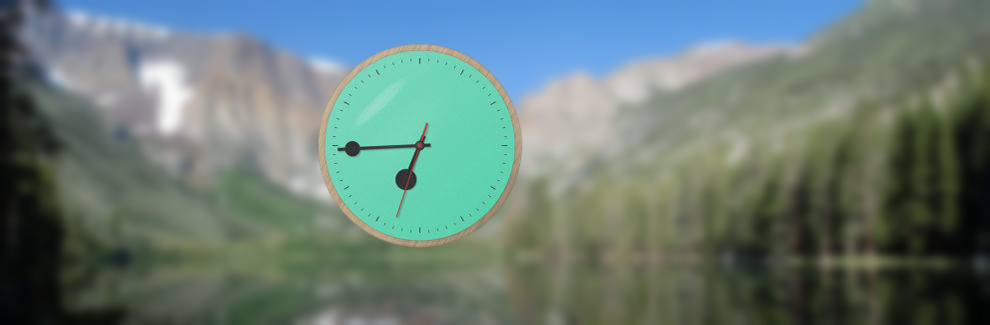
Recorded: **6:44:33**
